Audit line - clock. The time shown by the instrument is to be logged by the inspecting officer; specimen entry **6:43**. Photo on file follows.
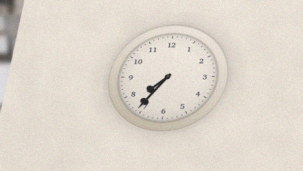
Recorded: **7:36**
